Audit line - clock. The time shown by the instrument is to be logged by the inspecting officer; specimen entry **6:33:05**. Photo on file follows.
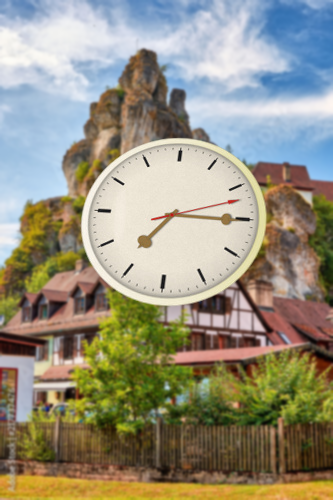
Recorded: **7:15:12**
